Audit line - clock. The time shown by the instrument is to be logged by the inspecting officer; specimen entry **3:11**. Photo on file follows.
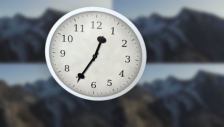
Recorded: **12:35**
